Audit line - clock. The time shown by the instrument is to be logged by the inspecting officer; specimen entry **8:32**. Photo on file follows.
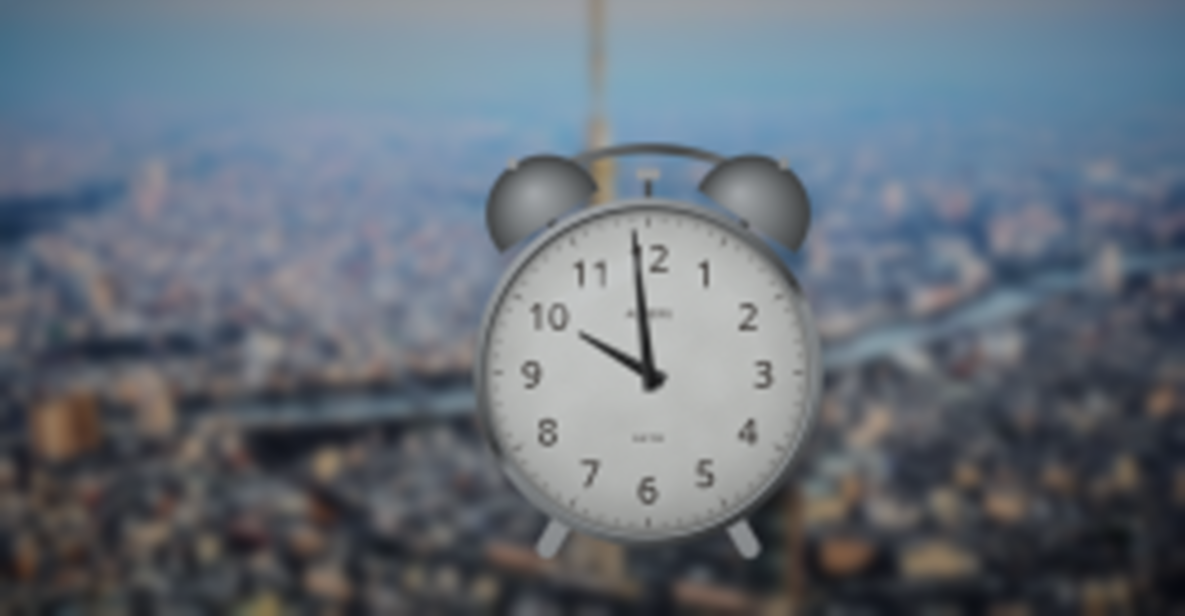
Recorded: **9:59**
